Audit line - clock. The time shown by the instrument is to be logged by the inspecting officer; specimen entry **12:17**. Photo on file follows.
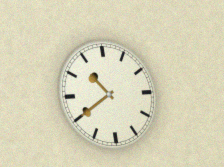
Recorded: **10:40**
